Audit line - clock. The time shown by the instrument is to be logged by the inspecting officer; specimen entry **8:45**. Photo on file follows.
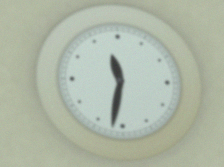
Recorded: **11:32**
